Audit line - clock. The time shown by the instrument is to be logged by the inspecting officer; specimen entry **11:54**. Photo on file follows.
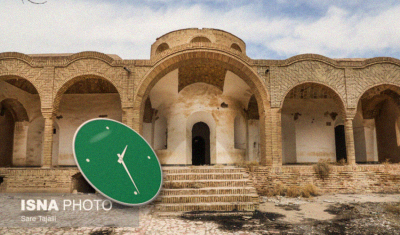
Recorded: **1:29**
